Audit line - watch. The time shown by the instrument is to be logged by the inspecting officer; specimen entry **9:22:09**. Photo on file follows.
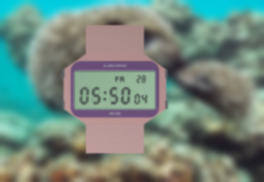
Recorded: **5:50:04**
